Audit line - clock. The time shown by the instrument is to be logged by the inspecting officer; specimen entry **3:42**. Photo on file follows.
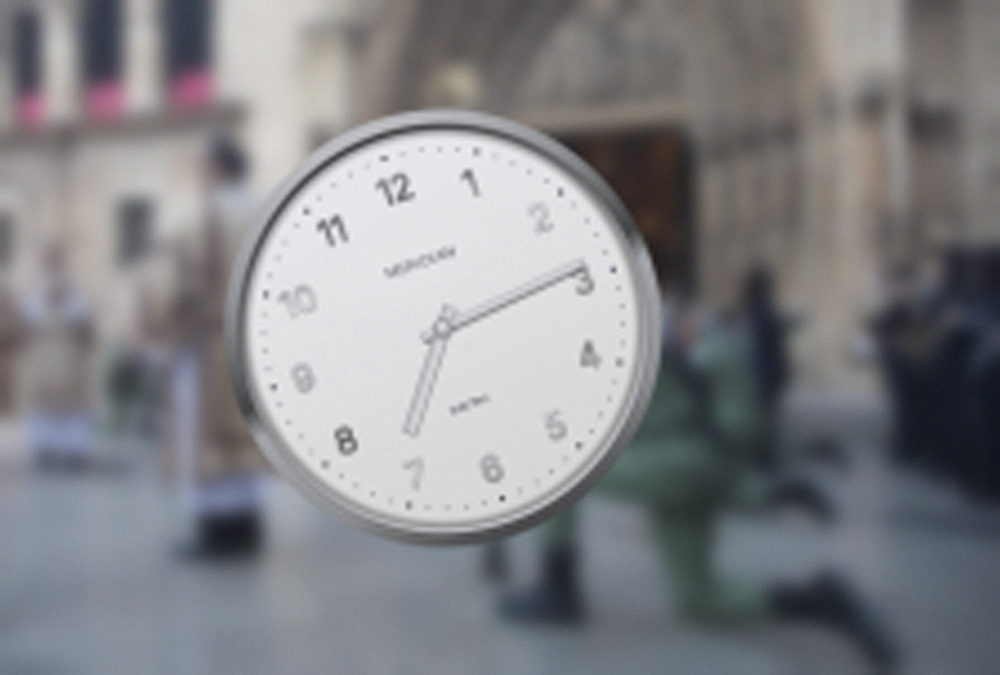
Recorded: **7:14**
